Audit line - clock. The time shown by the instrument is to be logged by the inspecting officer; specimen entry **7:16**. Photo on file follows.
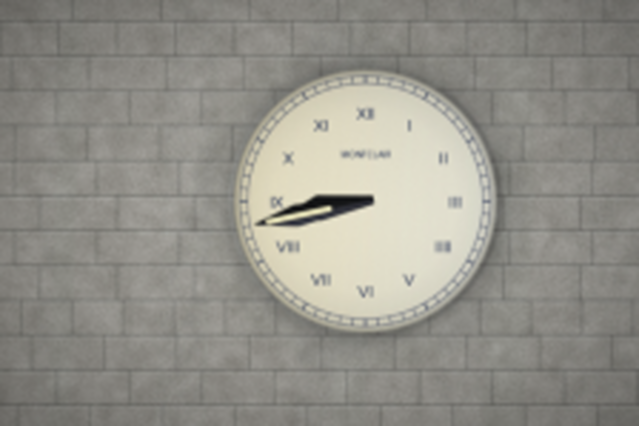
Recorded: **8:43**
